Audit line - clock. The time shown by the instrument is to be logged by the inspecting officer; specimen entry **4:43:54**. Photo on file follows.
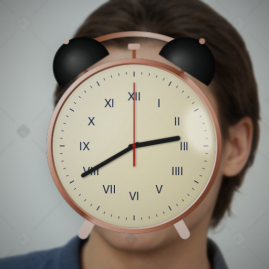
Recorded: **2:40:00**
